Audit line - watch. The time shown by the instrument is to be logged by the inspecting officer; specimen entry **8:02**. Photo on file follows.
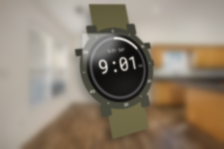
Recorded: **9:01**
